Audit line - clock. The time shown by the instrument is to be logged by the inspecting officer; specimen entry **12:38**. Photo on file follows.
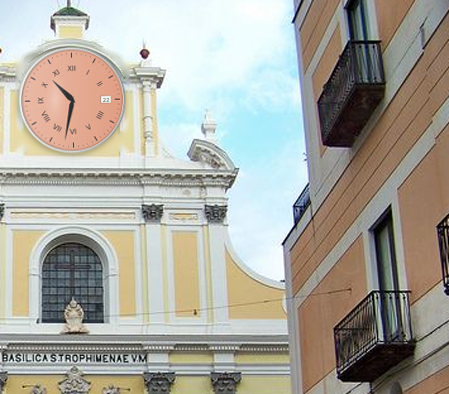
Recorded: **10:32**
